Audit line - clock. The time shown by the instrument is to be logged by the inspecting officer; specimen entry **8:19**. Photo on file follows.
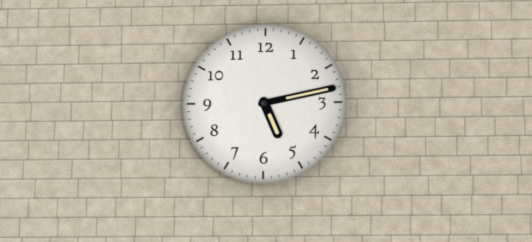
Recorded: **5:13**
